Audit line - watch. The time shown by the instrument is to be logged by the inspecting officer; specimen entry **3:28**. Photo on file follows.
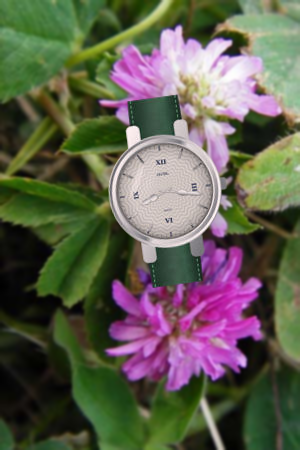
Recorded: **8:17**
